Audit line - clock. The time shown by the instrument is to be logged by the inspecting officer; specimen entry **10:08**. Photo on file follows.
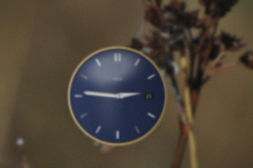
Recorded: **2:46**
